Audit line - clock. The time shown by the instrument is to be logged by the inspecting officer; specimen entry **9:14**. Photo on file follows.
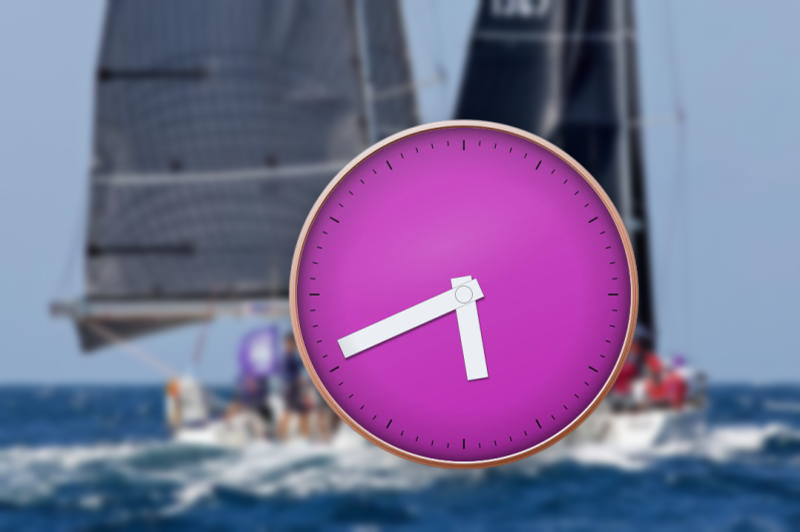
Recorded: **5:41**
